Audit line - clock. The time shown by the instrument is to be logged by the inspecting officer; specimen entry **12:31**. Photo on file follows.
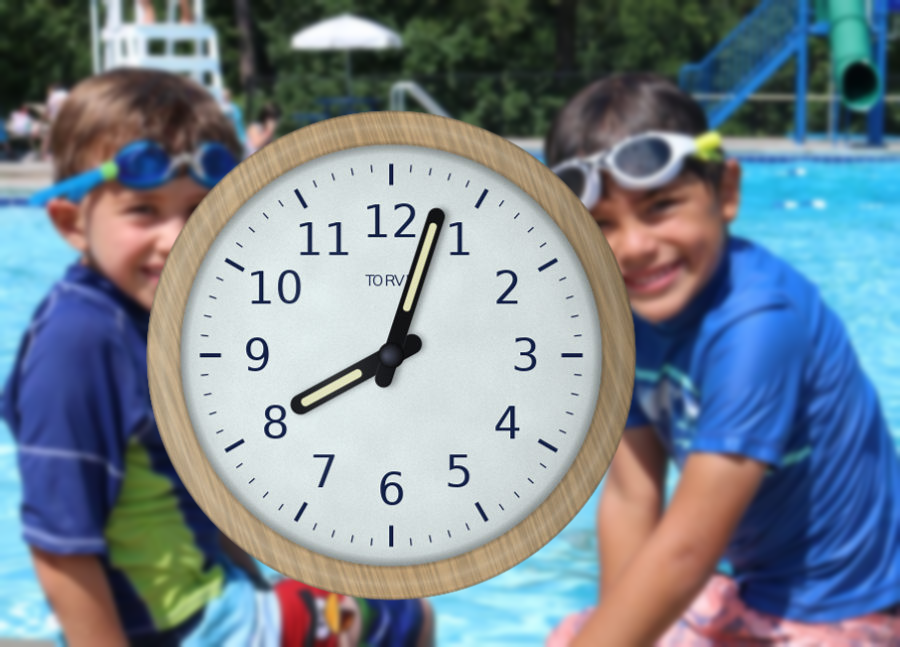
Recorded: **8:03**
